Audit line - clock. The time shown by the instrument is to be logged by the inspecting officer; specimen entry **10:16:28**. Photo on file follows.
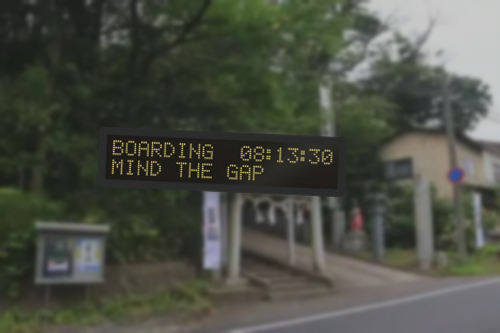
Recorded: **8:13:30**
